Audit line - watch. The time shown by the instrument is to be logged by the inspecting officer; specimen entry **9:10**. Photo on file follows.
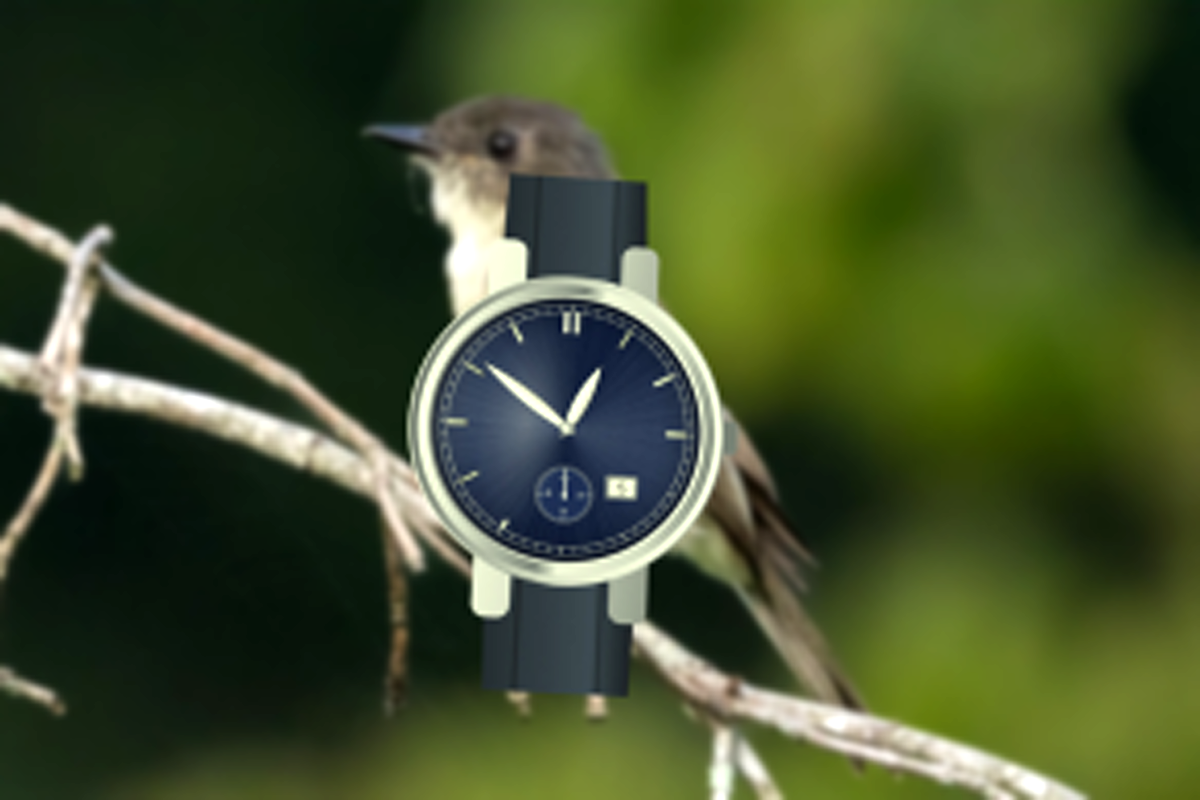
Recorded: **12:51**
